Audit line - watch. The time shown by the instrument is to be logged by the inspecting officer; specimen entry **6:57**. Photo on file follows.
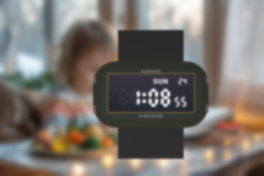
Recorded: **1:08**
